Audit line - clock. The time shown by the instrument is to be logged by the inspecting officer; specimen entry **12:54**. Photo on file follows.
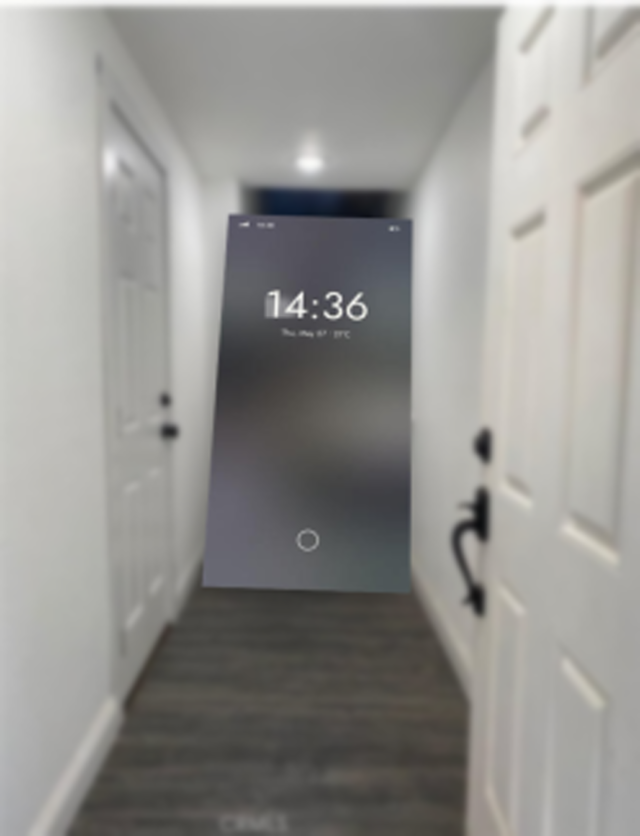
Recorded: **14:36**
